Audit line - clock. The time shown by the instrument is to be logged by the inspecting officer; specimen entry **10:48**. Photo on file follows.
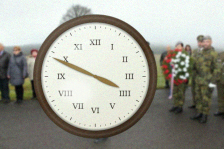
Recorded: **3:49**
